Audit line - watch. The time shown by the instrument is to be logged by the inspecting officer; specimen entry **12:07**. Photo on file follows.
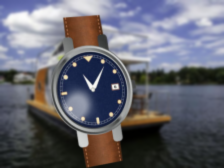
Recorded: **11:06**
